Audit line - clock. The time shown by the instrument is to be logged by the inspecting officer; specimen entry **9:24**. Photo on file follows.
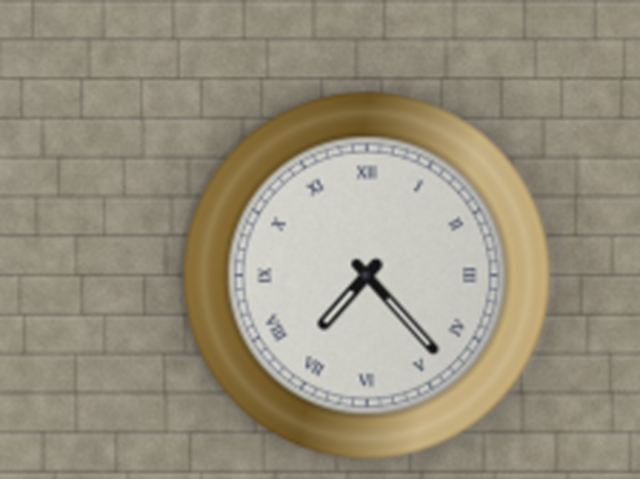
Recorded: **7:23**
